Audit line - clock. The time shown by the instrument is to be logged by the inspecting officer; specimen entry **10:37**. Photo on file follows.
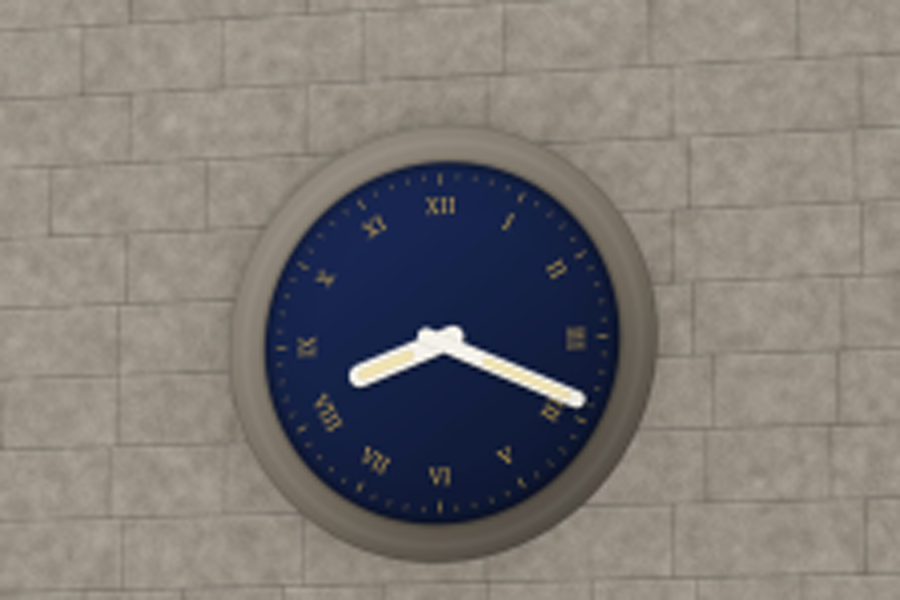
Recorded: **8:19**
